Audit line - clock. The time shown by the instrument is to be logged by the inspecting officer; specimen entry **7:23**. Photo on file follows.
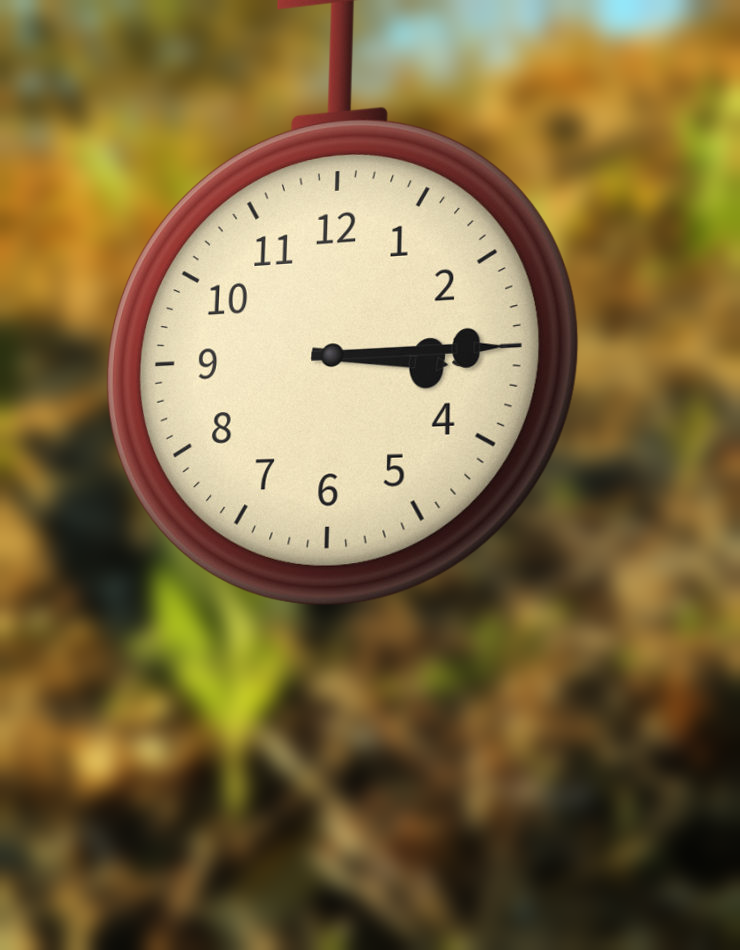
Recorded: **3:15**
